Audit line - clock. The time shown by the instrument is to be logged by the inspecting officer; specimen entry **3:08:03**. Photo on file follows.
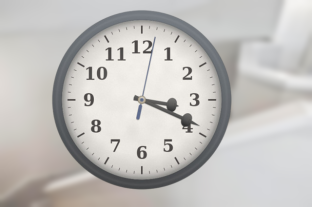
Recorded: **3:19:02**
